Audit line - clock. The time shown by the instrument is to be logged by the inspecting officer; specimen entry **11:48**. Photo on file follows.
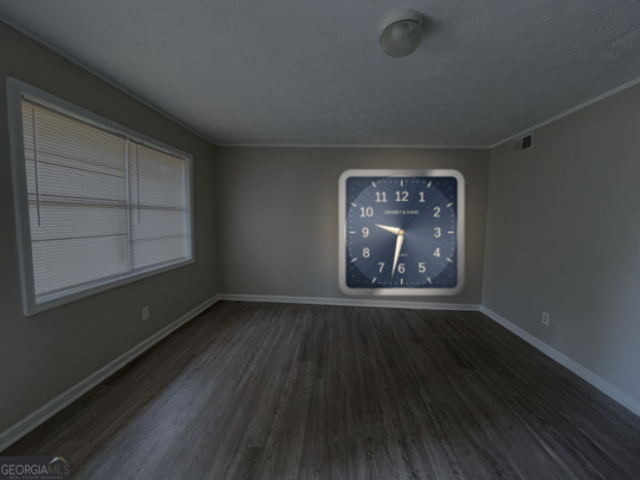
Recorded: **9:32**
